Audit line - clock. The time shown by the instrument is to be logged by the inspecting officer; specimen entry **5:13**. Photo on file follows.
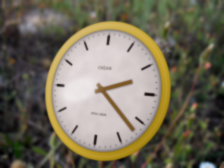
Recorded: **2:22**
